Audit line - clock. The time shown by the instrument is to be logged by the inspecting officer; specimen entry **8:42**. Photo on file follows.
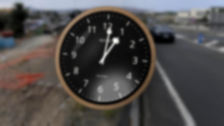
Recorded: **1:01**
